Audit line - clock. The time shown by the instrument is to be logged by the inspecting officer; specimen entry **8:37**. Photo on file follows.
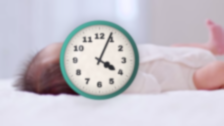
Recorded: **4:04**
